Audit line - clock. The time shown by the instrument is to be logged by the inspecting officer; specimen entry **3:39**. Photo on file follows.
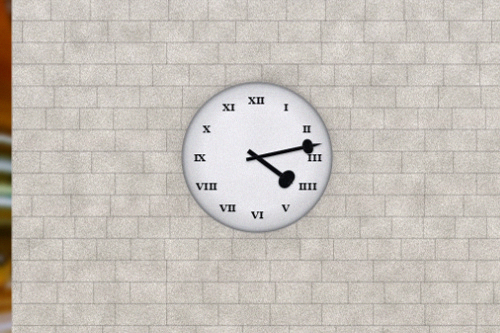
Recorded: **4:13**
